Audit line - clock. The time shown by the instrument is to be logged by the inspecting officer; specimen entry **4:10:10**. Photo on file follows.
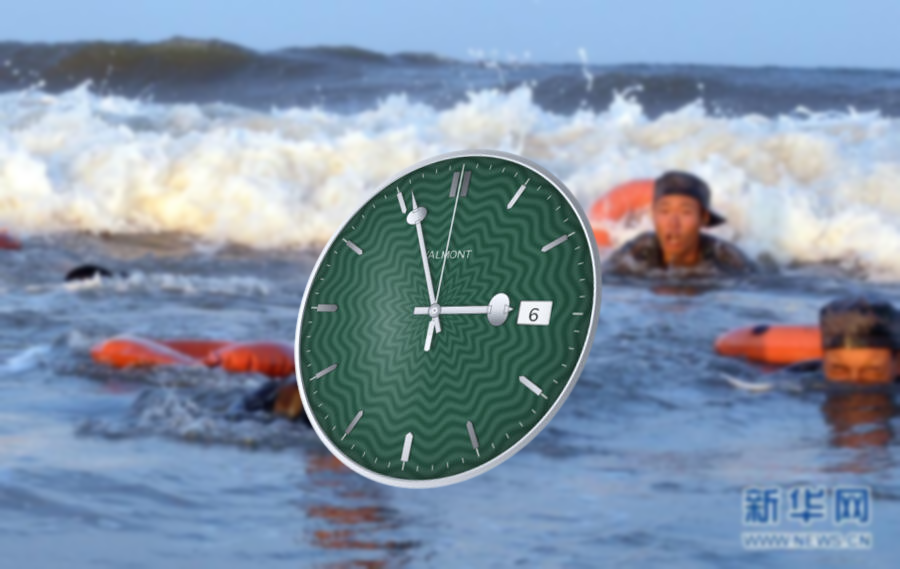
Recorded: **2:56:00**
